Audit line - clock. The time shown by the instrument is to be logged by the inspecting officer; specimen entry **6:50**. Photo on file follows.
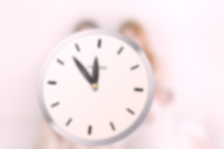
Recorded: **11:53**
